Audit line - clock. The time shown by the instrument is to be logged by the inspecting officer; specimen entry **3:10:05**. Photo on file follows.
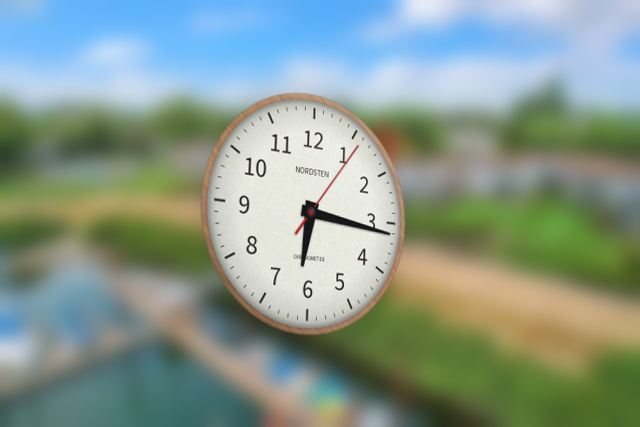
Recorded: **6:16:06**
